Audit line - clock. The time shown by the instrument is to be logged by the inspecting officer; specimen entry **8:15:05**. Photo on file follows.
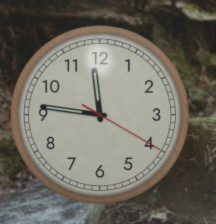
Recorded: **11:46:20**
